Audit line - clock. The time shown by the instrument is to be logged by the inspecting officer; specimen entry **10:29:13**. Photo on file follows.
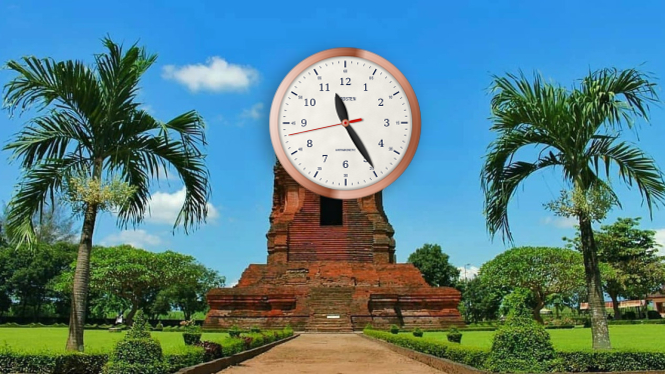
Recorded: **11:24:43**
